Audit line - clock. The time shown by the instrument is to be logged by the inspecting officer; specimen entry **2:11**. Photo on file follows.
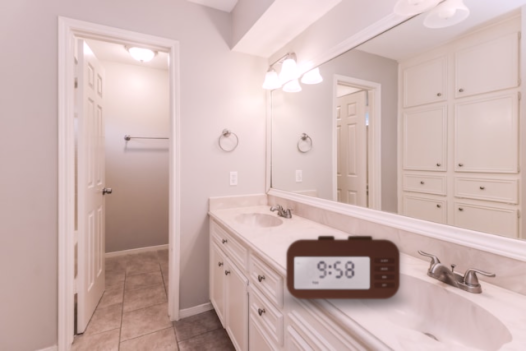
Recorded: **9:58**
